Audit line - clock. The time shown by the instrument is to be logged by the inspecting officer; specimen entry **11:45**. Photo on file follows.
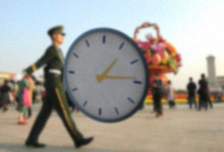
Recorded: **1:14**
